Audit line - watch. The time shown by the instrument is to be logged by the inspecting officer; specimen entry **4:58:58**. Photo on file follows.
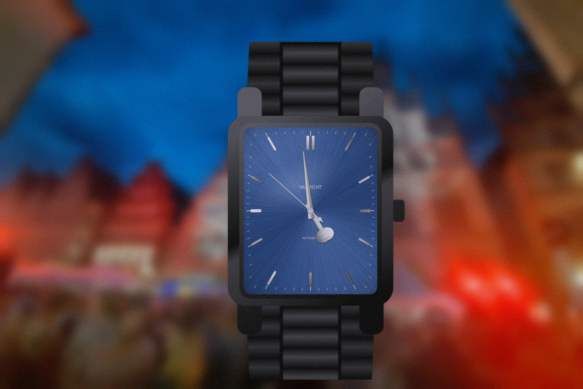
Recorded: **4:58:52**
